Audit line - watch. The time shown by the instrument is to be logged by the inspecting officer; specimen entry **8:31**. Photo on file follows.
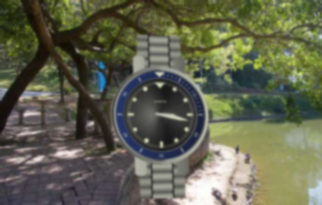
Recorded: **3:17**
